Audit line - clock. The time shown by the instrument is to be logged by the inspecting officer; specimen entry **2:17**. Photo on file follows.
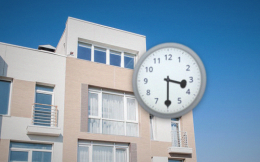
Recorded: **3:30**
